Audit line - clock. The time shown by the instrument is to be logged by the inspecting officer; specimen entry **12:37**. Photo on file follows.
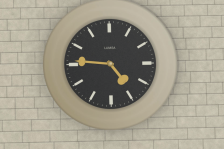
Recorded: **4:46**
